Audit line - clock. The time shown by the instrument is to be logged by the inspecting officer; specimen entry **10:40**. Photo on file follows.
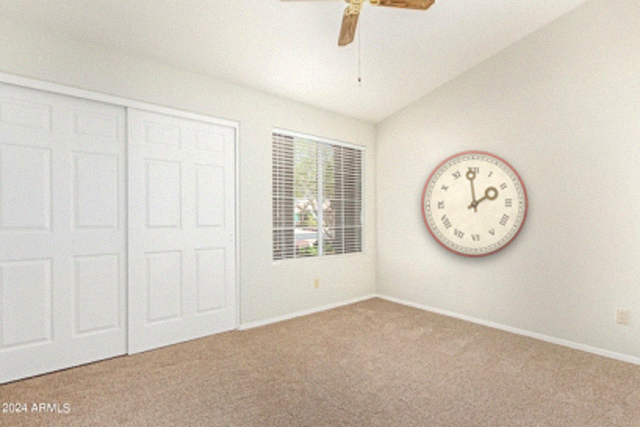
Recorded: **1:59**
